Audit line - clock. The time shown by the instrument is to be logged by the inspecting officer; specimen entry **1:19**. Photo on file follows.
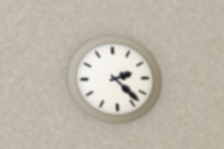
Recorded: **2:23**
